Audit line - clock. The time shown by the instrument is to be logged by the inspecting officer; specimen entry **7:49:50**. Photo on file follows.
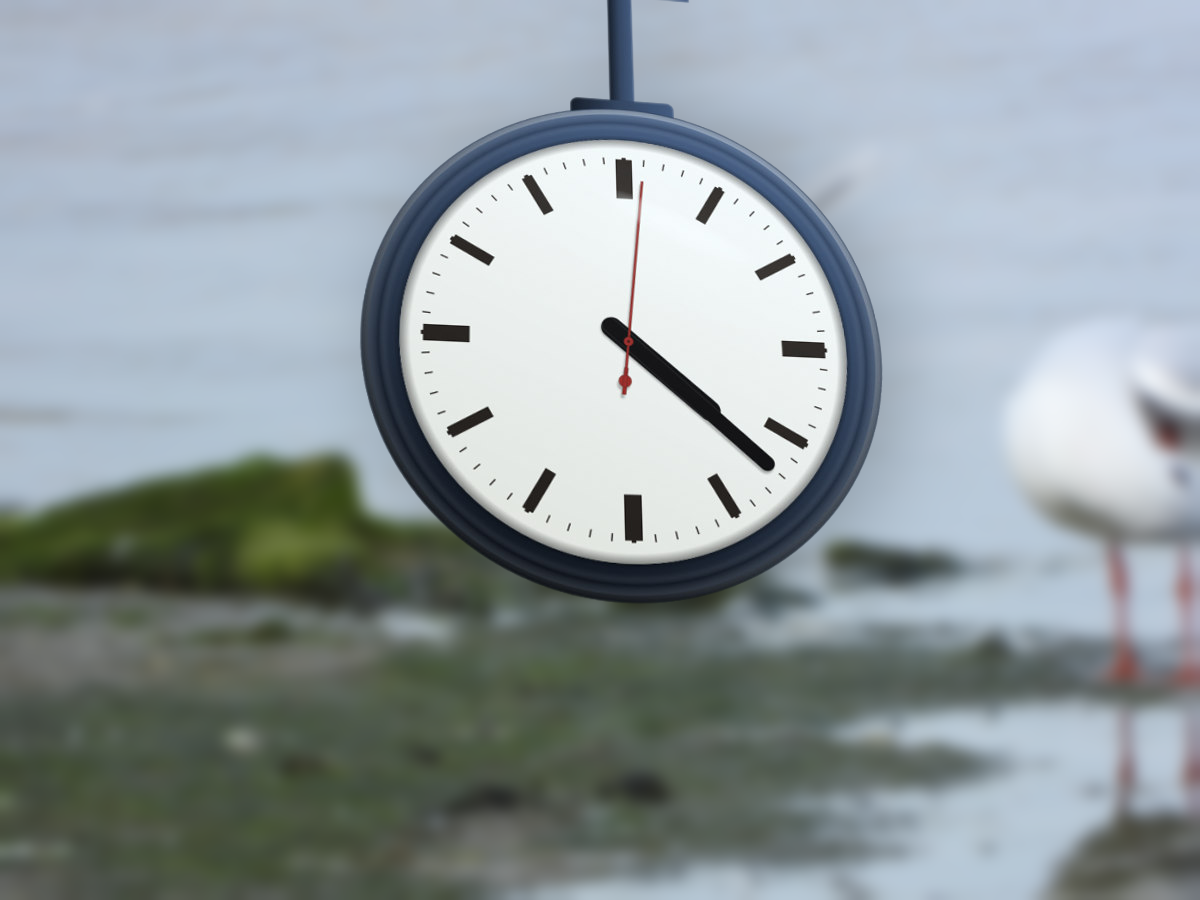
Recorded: **4:22:01**
